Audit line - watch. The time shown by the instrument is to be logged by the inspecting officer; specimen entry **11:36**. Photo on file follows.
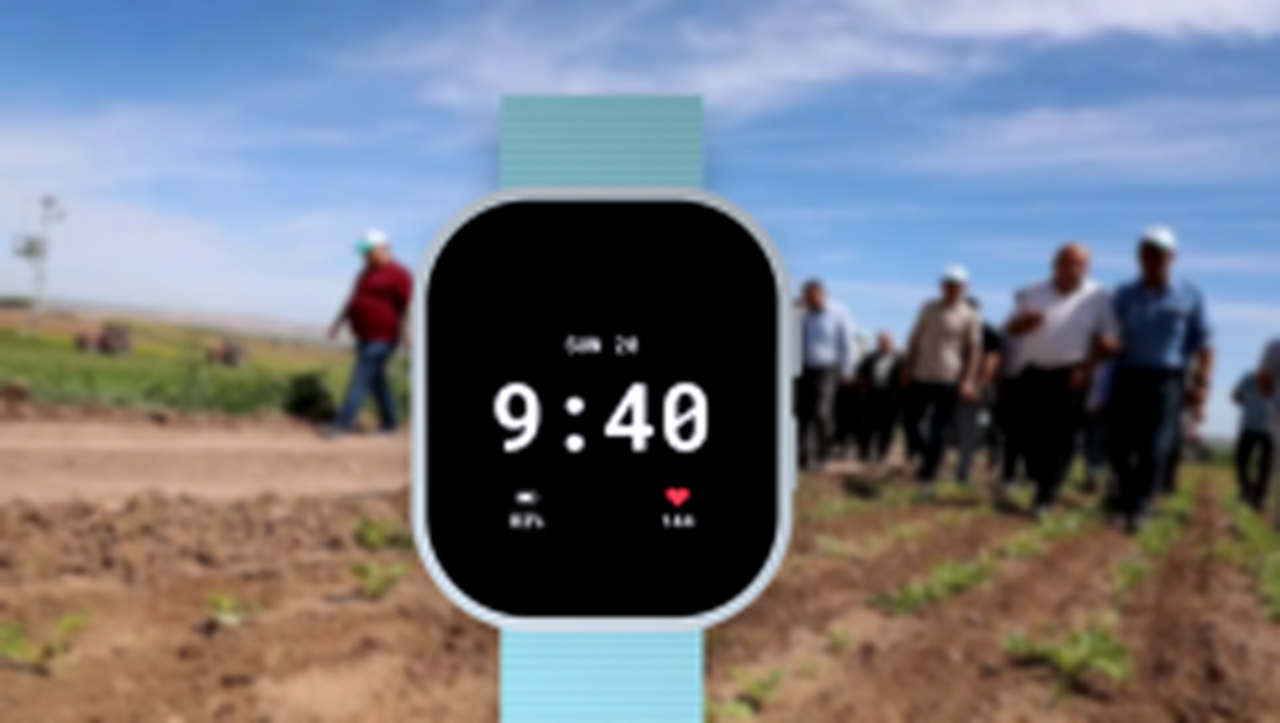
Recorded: **9:40**
